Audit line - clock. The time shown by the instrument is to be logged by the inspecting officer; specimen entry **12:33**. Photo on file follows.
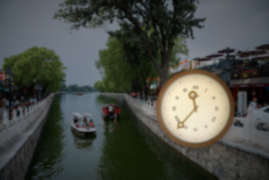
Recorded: **11:37**
